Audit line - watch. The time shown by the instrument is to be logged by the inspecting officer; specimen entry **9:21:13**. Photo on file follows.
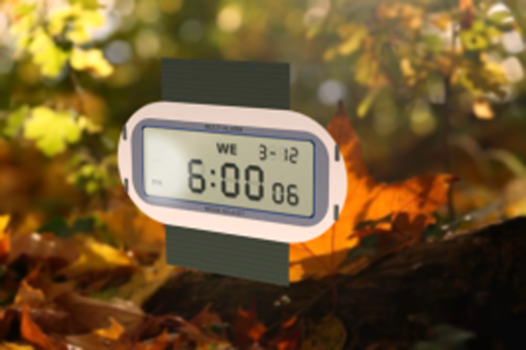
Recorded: **6:00:06**
